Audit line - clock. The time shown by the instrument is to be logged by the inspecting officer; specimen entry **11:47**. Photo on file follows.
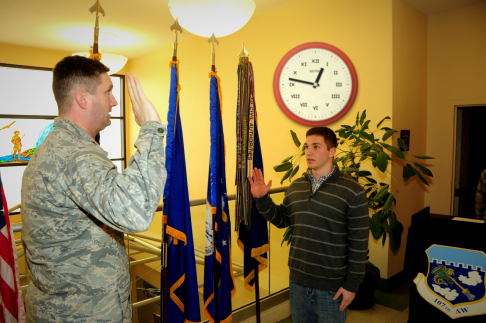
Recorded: **12:47**
